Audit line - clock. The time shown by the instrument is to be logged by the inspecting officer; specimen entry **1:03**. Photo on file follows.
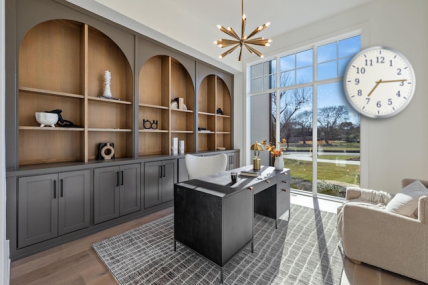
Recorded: **7:14**
